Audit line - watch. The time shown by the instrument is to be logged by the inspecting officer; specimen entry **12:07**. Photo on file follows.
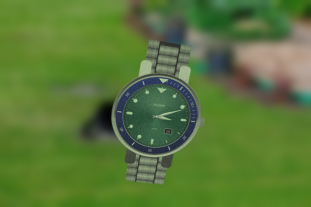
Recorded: **3:11**
